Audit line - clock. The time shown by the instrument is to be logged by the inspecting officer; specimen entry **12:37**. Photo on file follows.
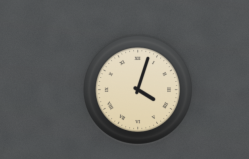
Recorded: **4:03**
